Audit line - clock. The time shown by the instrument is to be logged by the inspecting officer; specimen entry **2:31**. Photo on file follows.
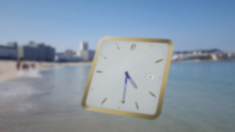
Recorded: **4:29**
